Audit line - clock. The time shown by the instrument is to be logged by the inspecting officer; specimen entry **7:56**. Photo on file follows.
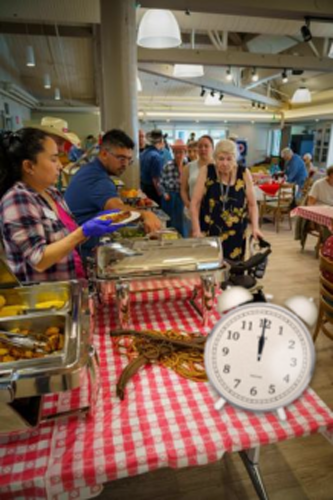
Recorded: **12:00**
